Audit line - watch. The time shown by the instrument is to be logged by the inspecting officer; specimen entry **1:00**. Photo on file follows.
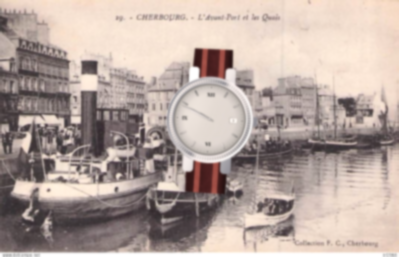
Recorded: **9:49**
